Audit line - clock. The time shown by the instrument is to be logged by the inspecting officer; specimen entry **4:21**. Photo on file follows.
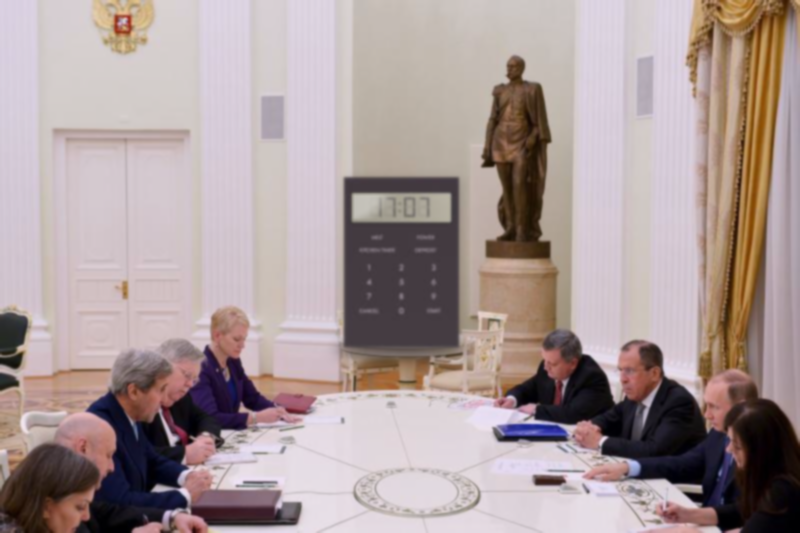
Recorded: **17:07**
